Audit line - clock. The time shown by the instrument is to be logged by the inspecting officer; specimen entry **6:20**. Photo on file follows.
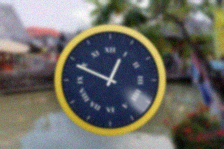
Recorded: **12:49**
